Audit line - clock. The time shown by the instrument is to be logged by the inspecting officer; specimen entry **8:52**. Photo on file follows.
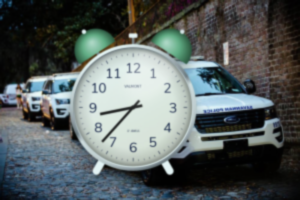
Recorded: **8:37**
